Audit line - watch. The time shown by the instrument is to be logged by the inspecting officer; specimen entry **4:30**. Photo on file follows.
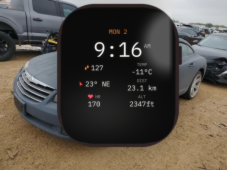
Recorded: **9:16**
